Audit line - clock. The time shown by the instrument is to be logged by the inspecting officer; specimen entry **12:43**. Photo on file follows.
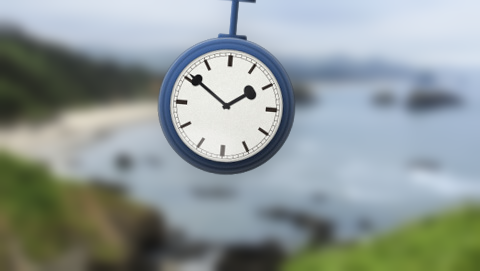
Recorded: **1:51**
